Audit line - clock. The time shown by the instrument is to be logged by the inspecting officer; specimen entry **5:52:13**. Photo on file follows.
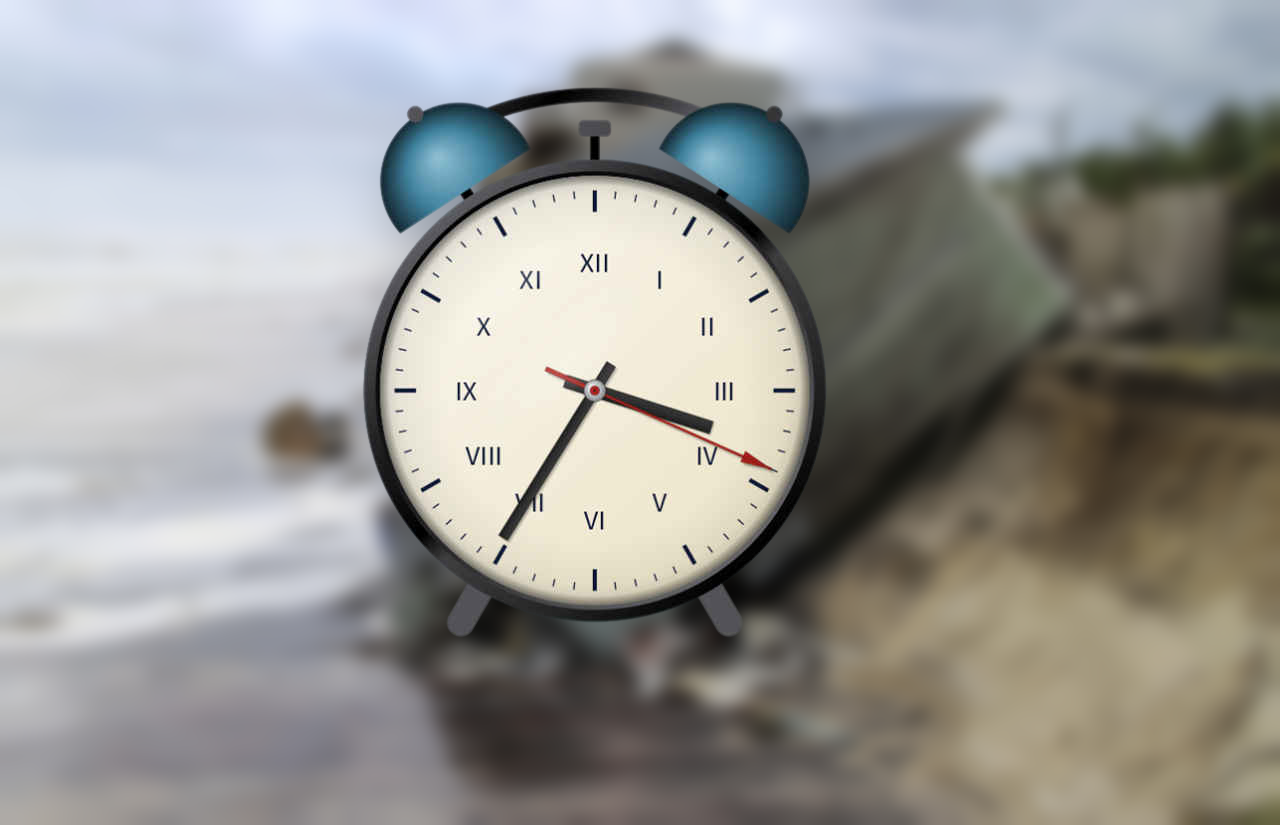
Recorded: **3:35:19**
